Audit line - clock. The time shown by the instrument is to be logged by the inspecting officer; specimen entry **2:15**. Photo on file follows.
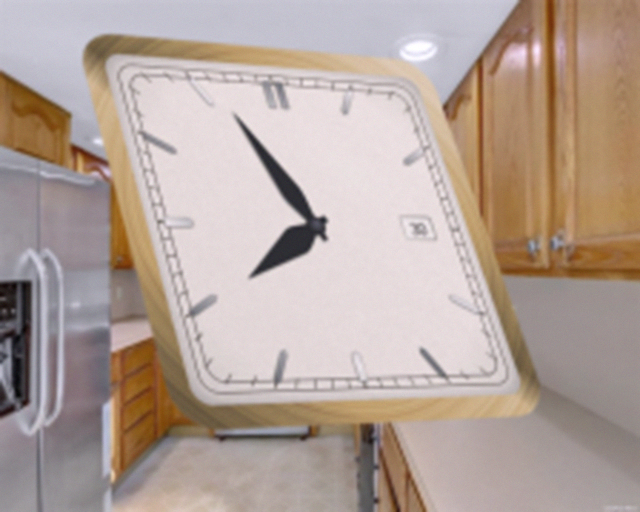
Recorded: **7:56**
